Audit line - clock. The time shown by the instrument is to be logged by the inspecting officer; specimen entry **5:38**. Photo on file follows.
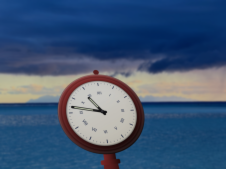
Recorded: **10:47**
